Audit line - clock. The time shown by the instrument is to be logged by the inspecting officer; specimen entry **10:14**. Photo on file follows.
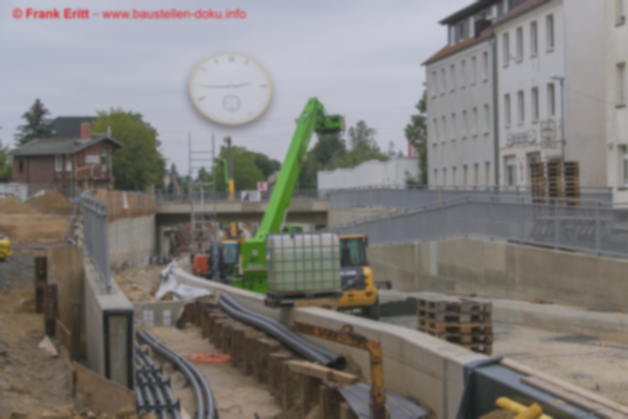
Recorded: **2:44**
